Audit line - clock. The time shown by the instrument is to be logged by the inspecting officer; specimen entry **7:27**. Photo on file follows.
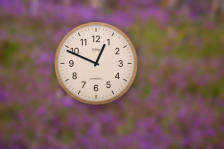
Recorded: **12:49**
